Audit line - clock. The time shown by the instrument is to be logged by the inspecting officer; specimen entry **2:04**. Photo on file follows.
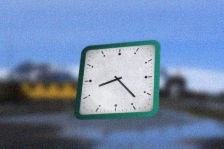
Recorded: **8:23**
